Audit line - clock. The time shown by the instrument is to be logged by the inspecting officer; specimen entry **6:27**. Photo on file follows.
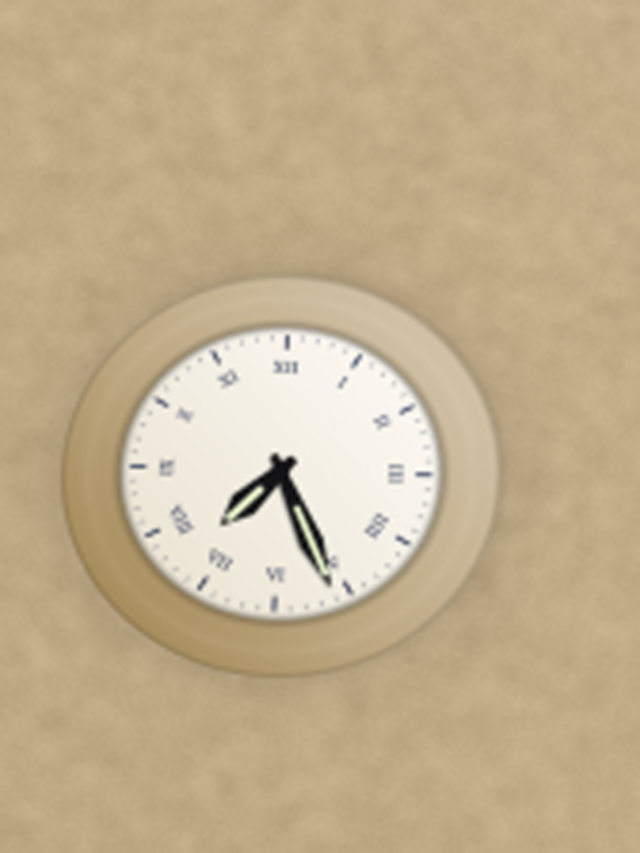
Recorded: **7:26**
